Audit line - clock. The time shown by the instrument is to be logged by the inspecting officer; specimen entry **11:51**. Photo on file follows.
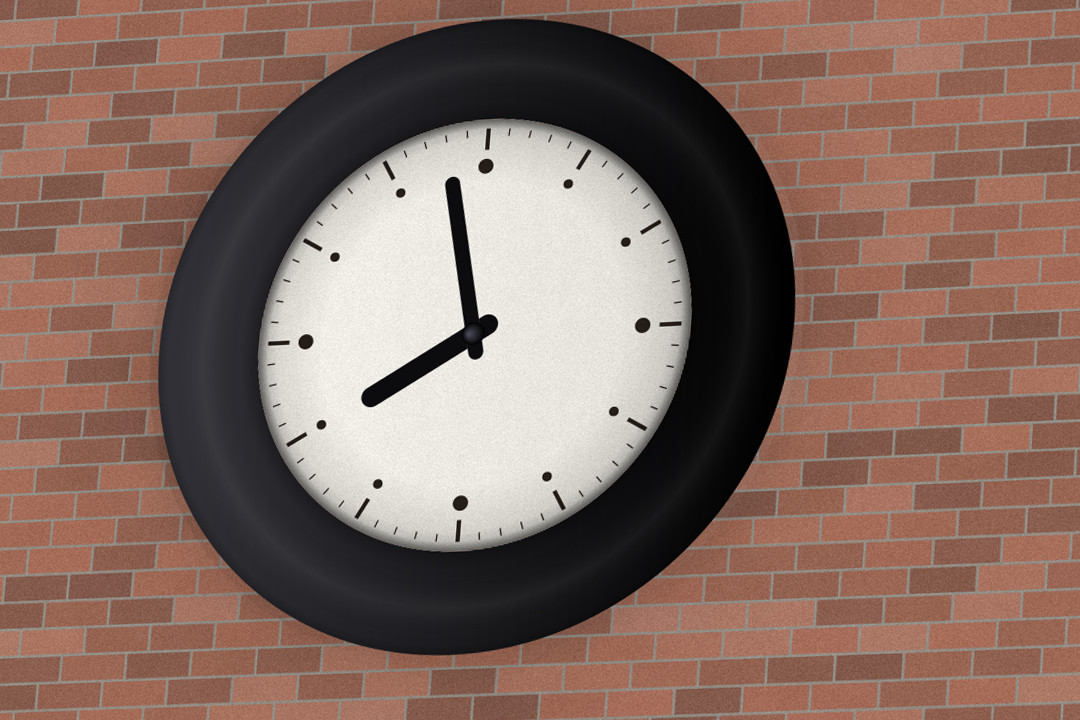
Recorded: **7:58**
